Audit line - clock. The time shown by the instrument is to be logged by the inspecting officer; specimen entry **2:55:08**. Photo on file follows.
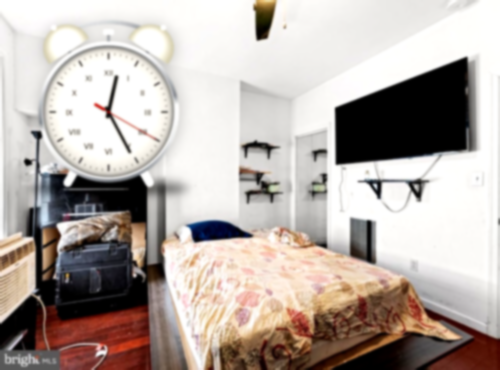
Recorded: **12:25:20**
